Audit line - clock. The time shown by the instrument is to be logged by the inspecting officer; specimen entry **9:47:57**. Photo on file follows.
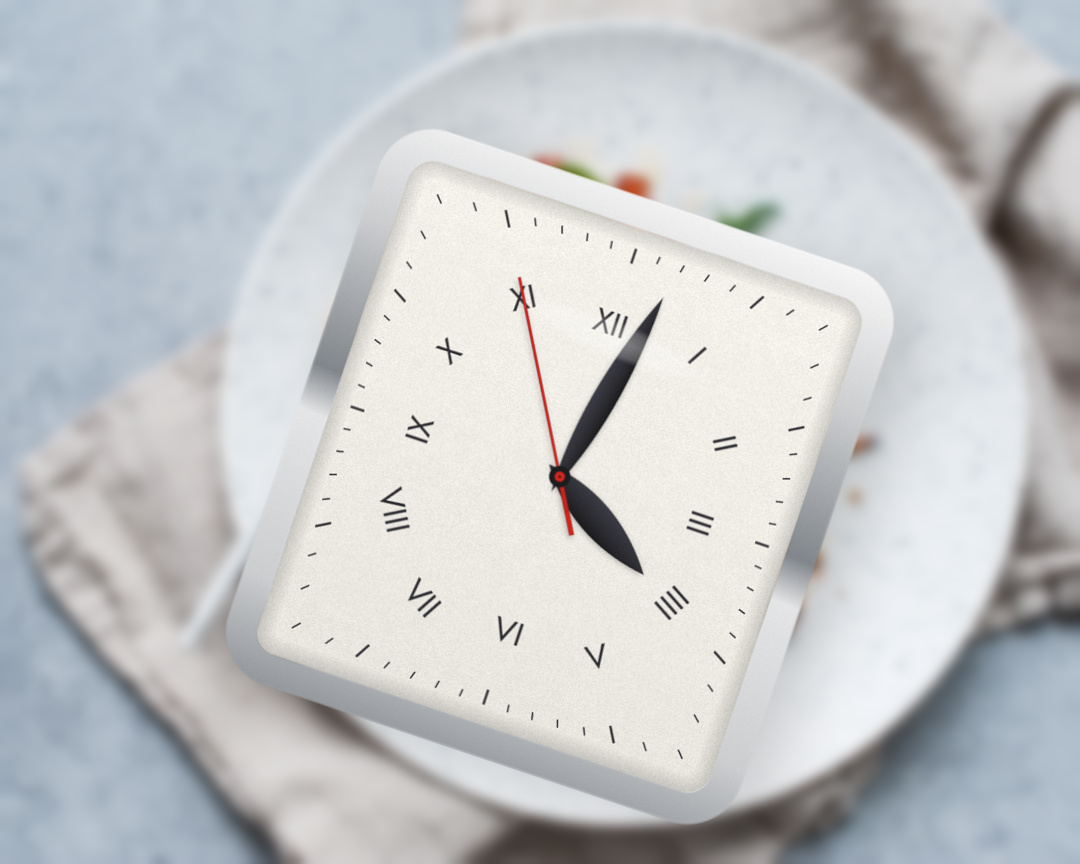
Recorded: **4:01:55**
